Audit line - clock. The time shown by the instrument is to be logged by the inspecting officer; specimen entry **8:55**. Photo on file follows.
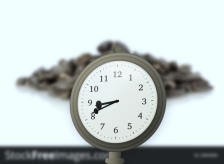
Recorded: **8:41**
